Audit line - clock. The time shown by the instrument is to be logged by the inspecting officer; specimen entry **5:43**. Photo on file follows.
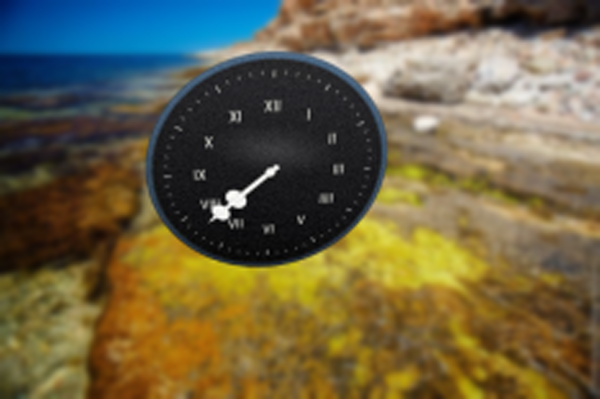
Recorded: **7:38**
